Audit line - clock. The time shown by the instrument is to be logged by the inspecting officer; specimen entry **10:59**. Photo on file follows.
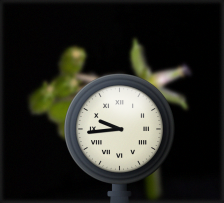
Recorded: **9:44**
